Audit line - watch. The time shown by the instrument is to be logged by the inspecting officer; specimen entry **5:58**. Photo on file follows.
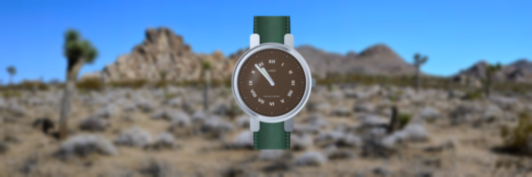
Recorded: **10:53**
